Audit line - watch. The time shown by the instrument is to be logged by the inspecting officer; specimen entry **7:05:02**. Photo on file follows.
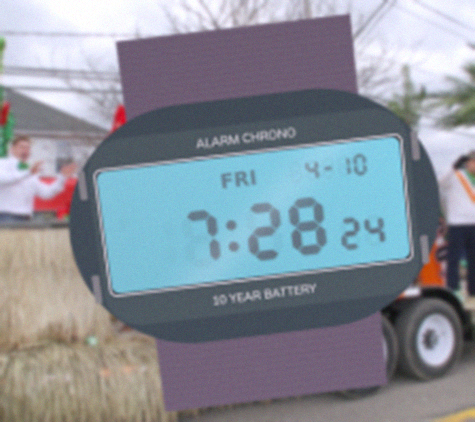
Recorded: **7:28:24**
